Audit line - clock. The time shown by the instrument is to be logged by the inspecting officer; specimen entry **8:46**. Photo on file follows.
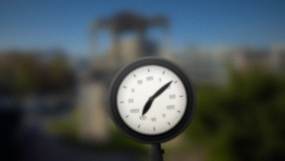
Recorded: **7:09**
